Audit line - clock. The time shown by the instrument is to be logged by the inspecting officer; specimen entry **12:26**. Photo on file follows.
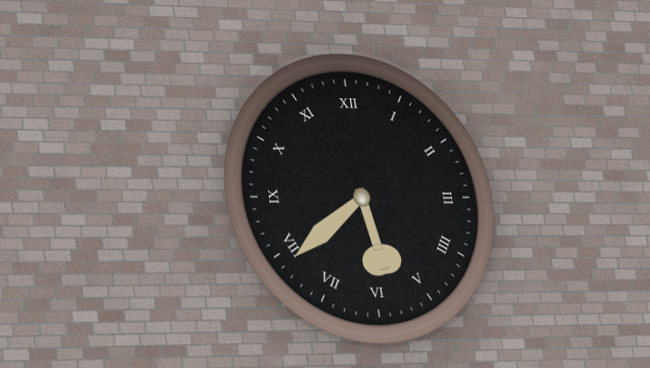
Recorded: **5:39**
